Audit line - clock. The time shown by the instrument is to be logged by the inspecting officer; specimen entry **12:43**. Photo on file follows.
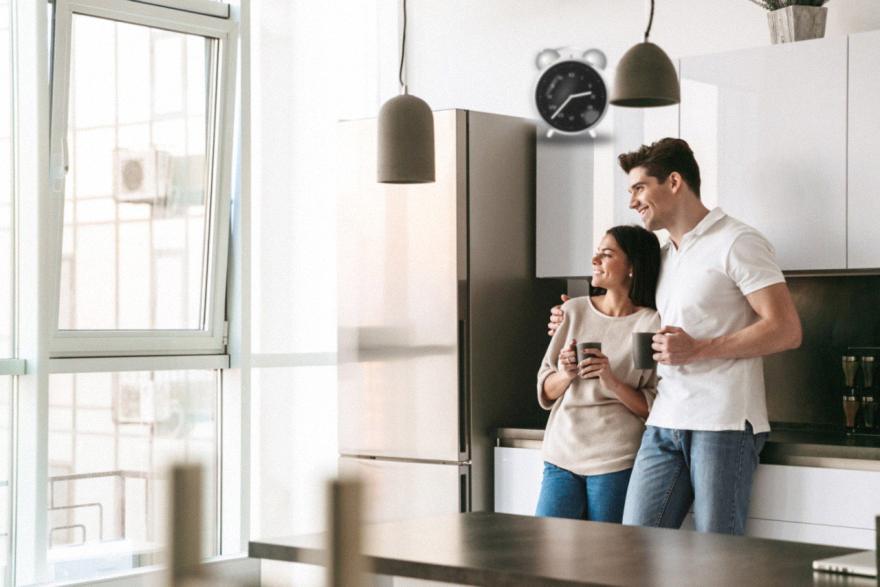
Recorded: **2:37**
